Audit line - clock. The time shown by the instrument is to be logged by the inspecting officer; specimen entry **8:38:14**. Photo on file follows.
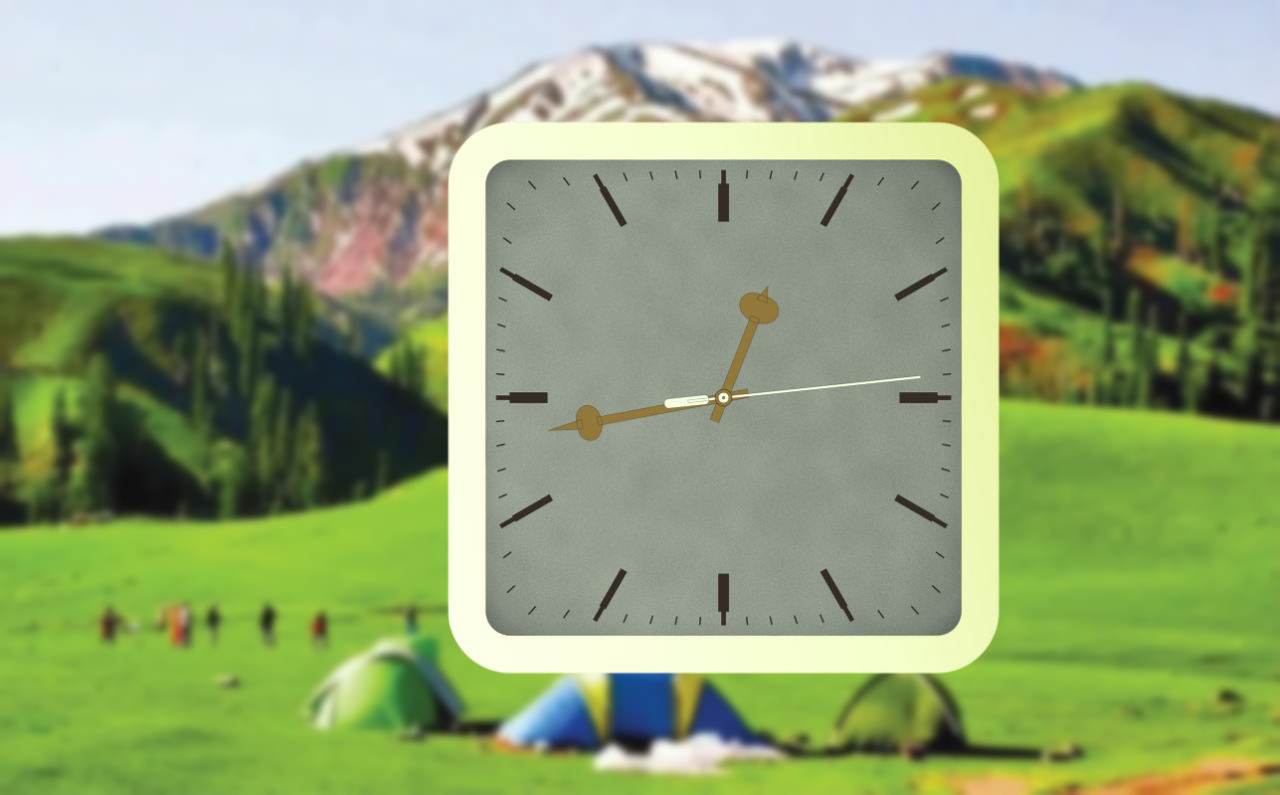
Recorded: **12:43:14**
